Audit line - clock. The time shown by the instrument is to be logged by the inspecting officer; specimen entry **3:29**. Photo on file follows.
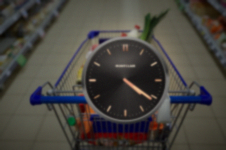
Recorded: **4:21**
